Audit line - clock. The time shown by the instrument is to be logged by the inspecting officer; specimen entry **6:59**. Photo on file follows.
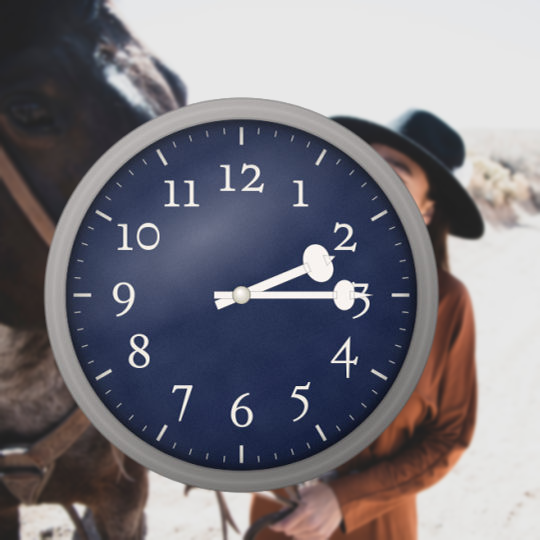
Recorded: **2:15**
